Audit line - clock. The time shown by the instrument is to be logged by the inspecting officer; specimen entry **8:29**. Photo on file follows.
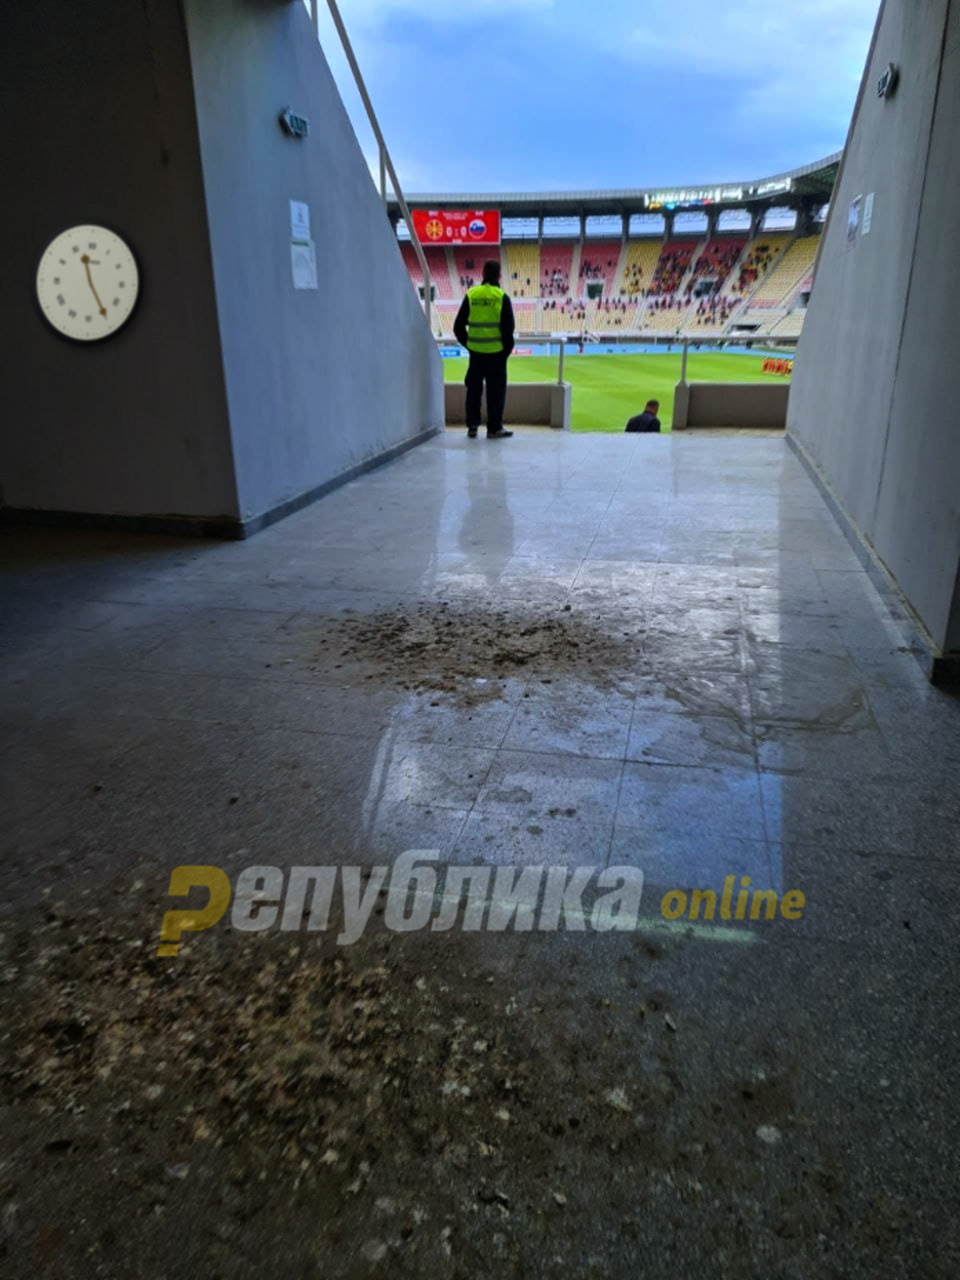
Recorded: **11:25**
